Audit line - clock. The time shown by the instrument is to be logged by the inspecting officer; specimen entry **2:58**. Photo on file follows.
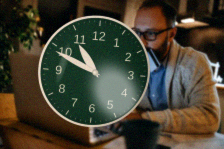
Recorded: **10:49**
